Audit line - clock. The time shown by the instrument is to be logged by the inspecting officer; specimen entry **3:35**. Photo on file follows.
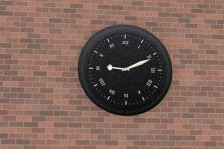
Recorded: **9:11**
